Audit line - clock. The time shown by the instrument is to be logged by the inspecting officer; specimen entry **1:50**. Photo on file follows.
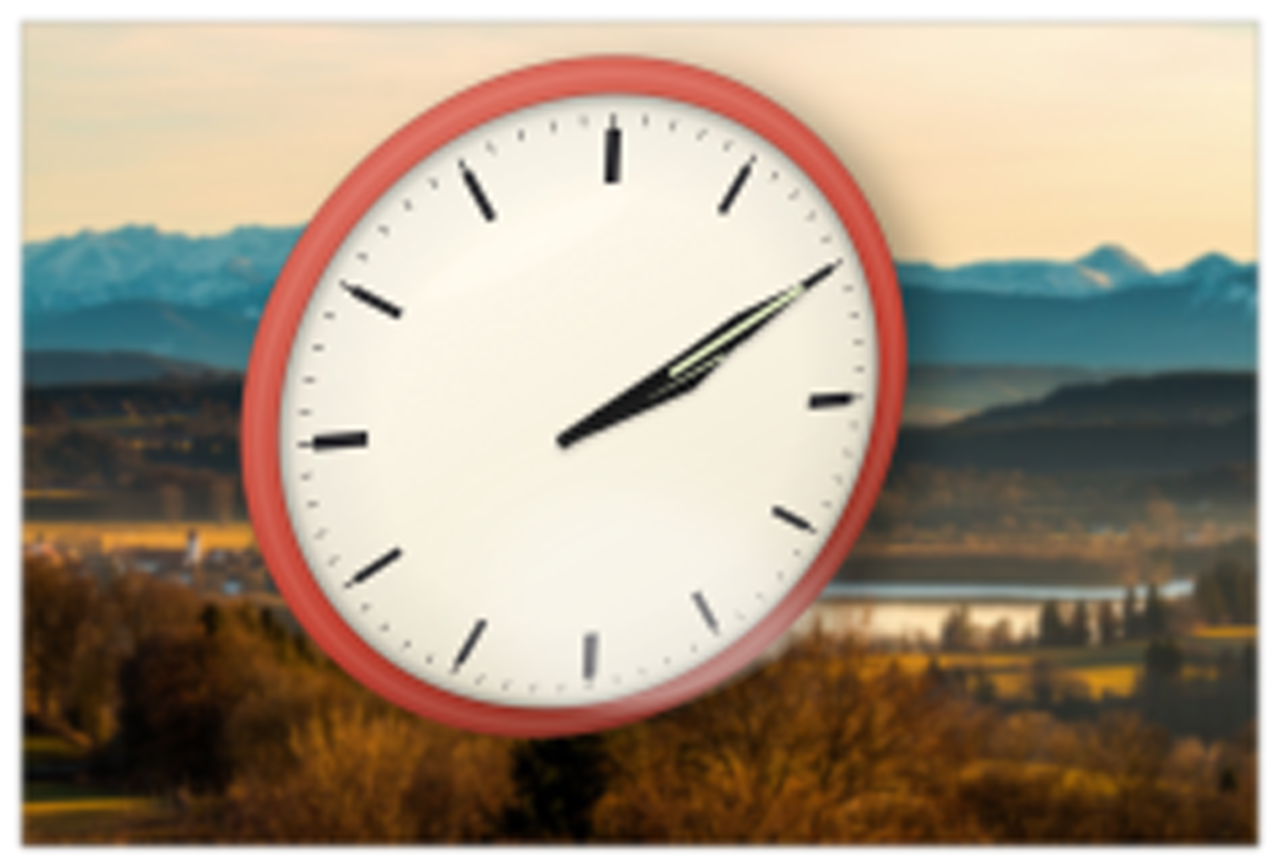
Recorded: **2:10**
